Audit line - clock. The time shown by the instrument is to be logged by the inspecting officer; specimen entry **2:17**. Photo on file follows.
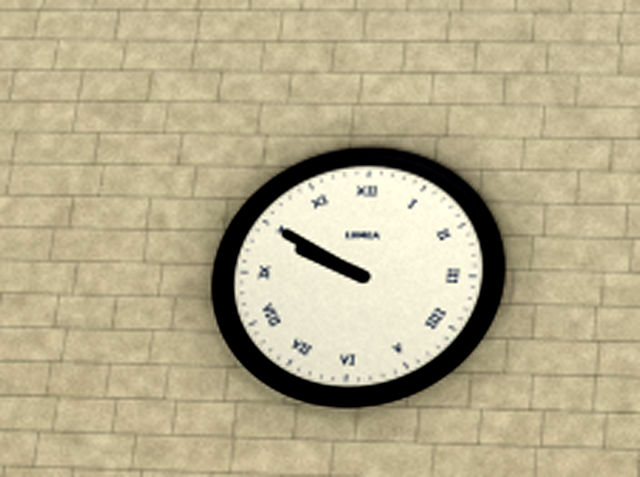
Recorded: **9:50**
